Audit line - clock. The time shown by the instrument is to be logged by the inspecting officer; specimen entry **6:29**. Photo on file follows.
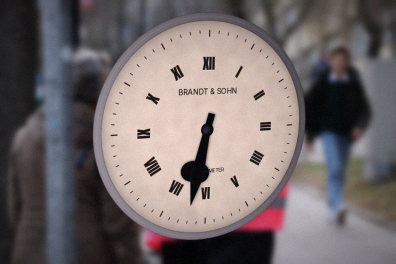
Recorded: **6:32**
